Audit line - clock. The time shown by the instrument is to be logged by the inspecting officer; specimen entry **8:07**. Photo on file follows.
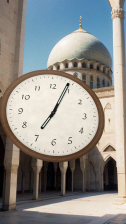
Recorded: **7:04**
